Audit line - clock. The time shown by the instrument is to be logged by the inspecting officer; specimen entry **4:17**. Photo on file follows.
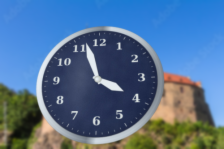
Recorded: **3:57**
